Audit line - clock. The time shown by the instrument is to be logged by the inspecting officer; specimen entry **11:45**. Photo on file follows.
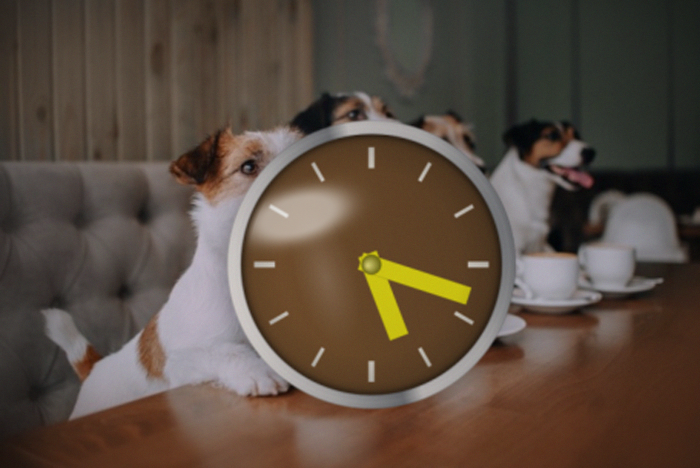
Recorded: **5:18**
